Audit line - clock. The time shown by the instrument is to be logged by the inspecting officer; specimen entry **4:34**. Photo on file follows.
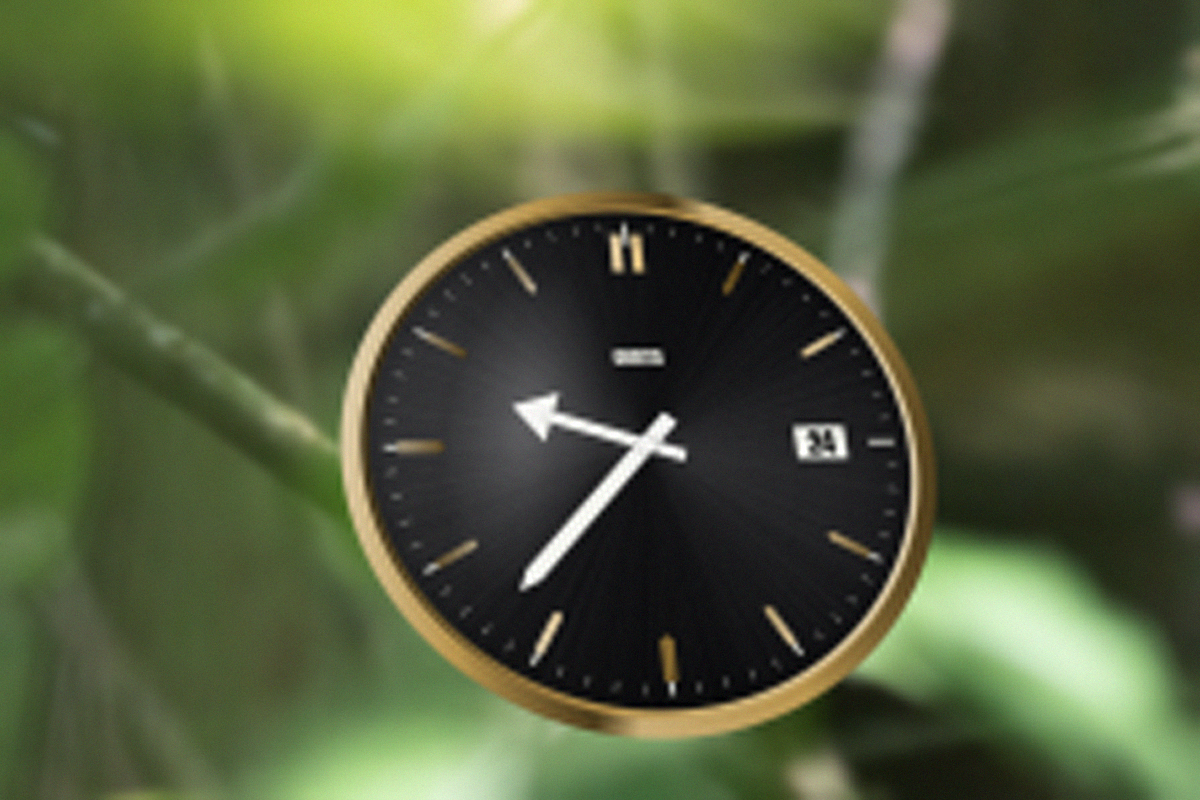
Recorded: **9:37**
